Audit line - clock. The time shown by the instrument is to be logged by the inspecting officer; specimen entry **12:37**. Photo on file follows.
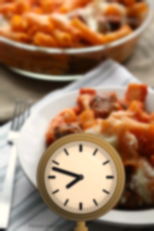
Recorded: **7:48**
